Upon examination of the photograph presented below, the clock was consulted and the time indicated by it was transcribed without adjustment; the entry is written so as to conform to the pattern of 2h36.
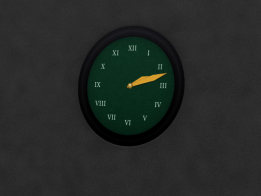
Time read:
2h12
